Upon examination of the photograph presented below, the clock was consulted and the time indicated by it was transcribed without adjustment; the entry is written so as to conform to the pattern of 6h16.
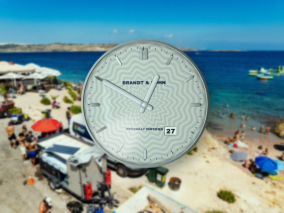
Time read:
12h50
